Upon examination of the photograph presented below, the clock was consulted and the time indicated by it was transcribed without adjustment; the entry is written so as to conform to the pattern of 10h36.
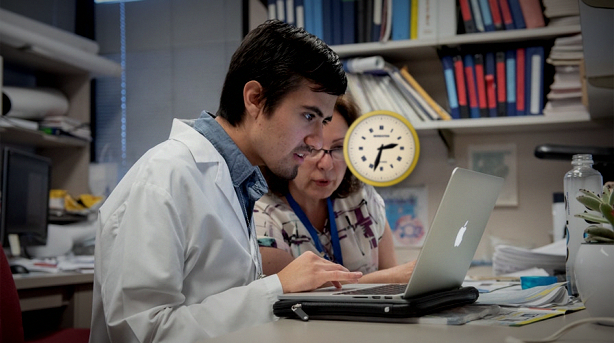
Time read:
2h33
